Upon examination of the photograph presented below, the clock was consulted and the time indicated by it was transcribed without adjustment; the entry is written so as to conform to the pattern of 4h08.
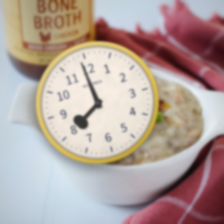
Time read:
7h59
